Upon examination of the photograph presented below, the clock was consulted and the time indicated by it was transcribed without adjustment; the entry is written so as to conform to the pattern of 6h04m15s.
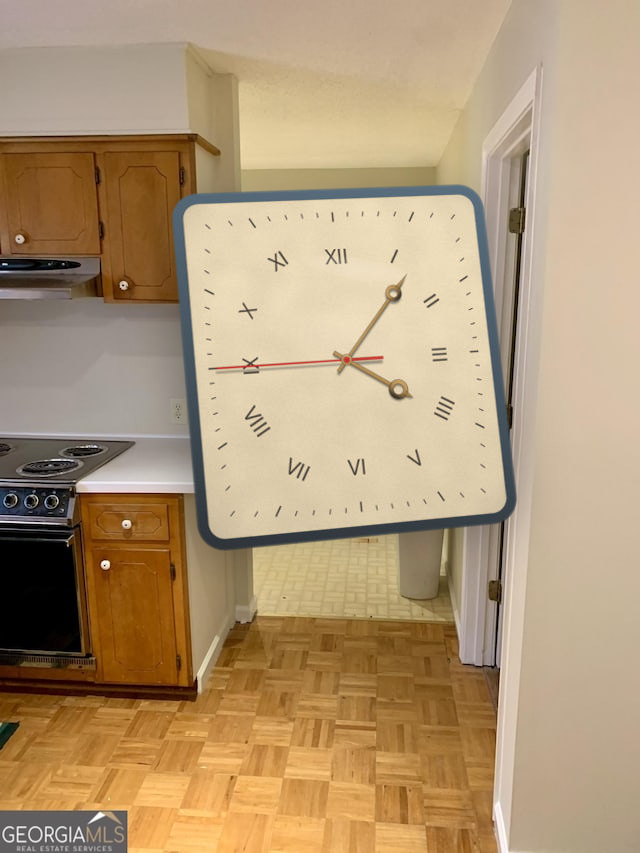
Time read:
4h06m45s
